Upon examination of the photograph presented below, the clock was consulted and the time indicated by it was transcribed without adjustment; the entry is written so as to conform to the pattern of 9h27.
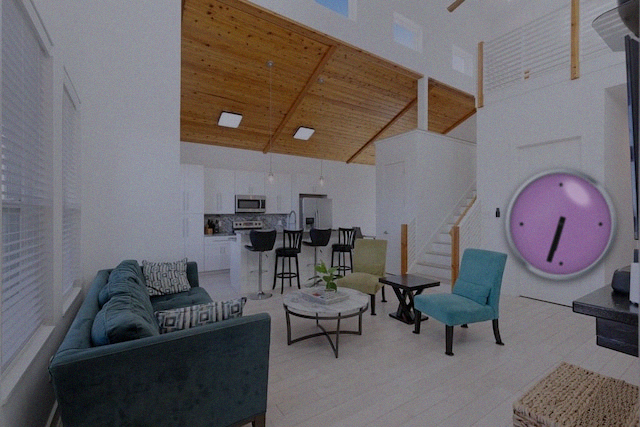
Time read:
6h33
